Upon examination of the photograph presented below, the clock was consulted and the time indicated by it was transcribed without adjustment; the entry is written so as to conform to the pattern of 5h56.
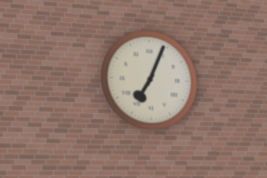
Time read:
7h04
